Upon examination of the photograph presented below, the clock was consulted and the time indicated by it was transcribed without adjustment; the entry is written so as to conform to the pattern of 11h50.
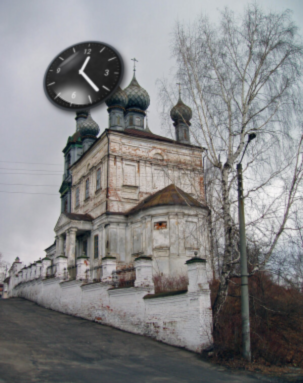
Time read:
12h22
